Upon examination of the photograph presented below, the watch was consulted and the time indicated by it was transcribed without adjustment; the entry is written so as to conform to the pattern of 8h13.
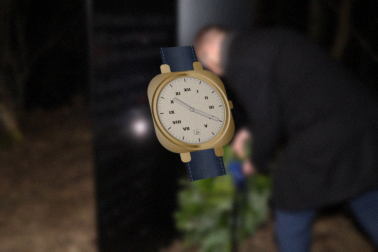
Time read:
10h20
